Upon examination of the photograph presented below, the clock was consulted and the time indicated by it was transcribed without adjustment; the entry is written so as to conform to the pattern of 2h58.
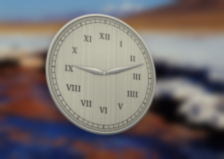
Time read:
9h12
